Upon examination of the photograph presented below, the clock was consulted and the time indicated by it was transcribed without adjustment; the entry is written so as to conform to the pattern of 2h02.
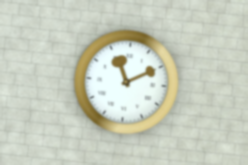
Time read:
11h10
